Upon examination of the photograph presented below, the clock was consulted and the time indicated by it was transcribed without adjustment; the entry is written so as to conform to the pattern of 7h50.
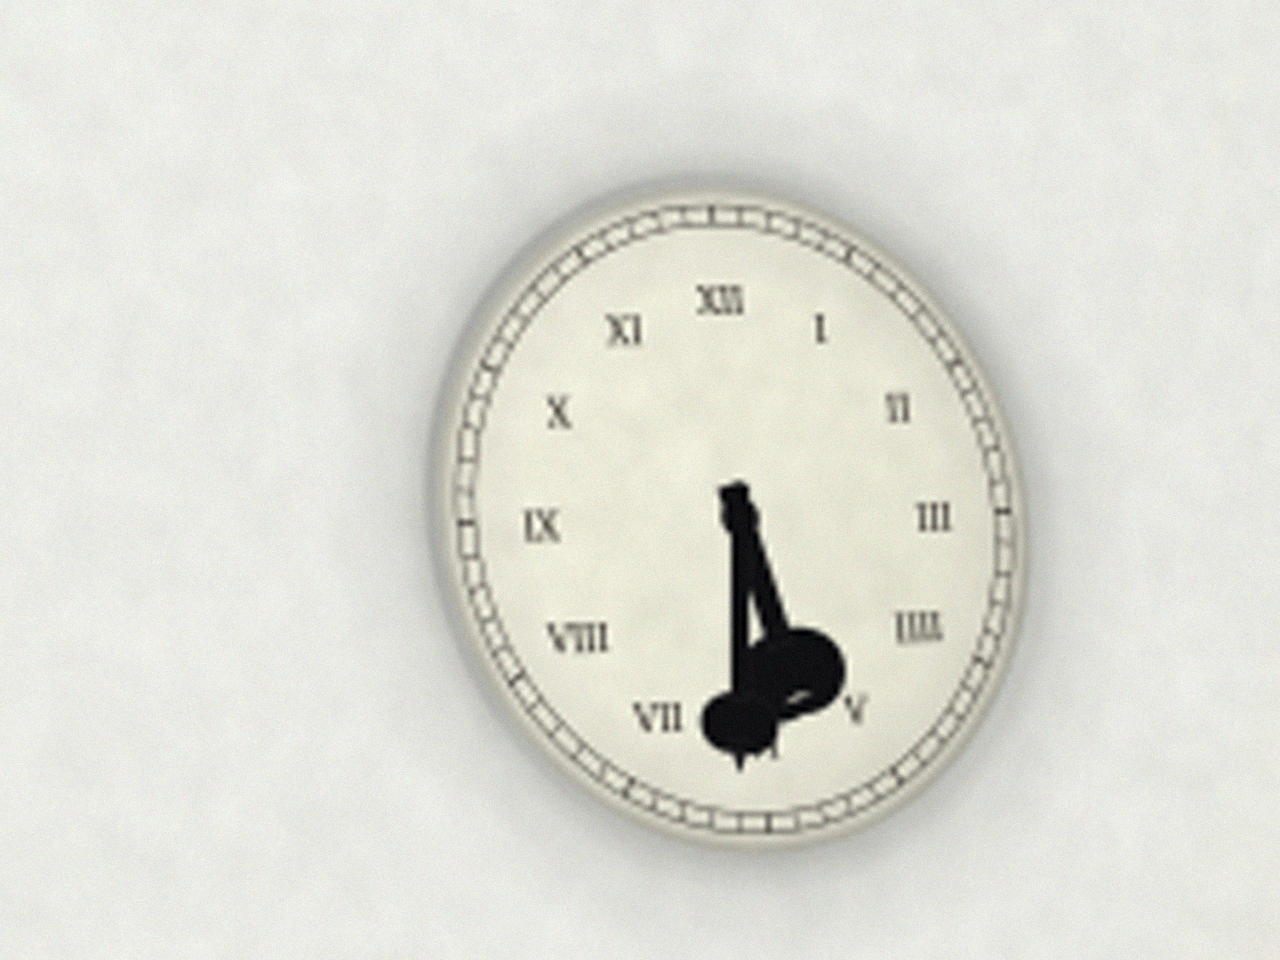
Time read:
5h31
